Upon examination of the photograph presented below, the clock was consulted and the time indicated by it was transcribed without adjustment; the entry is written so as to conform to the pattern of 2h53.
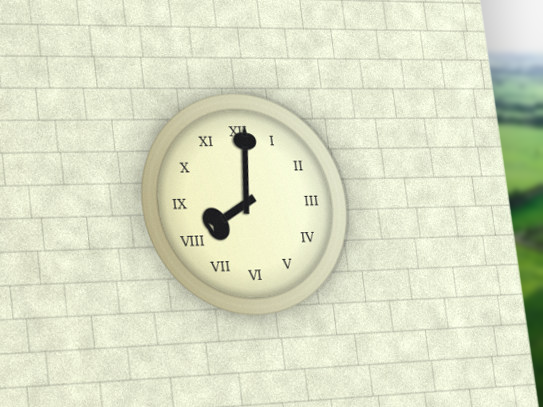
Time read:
8h01
